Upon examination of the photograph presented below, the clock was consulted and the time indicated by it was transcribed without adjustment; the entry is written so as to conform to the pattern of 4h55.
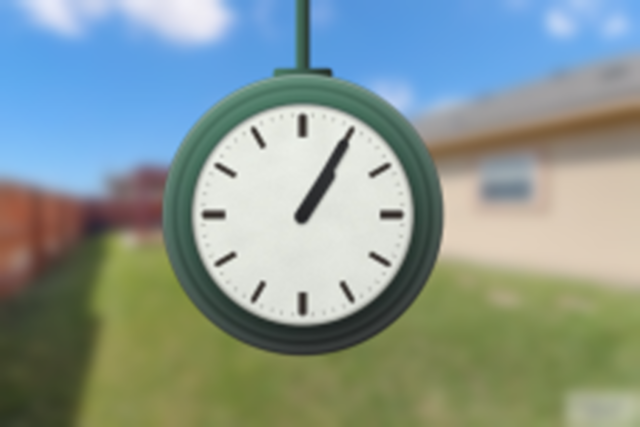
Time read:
1h05
